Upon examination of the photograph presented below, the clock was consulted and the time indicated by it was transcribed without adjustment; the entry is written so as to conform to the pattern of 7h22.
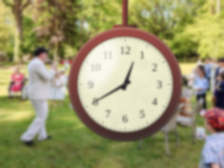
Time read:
12h40
